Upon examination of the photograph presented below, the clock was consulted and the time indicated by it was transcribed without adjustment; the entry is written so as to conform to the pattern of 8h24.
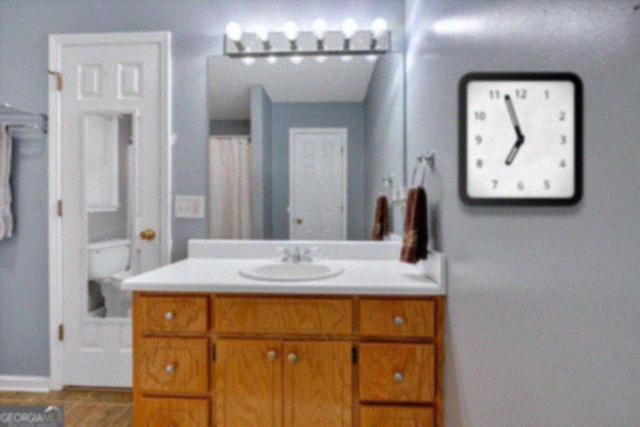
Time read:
6h57
